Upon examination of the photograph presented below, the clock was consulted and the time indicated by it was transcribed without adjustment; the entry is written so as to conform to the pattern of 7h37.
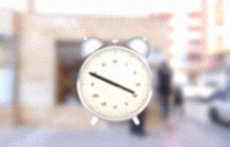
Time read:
3h49
